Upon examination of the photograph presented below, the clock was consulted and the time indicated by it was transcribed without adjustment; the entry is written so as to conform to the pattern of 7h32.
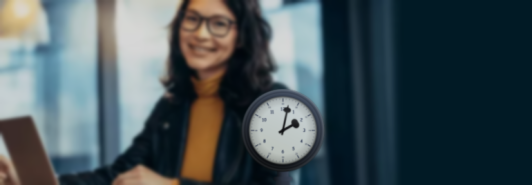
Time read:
2h02
